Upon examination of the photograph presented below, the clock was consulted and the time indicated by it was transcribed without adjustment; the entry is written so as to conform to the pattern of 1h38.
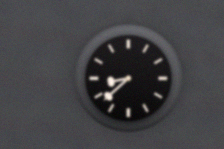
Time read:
8h38
